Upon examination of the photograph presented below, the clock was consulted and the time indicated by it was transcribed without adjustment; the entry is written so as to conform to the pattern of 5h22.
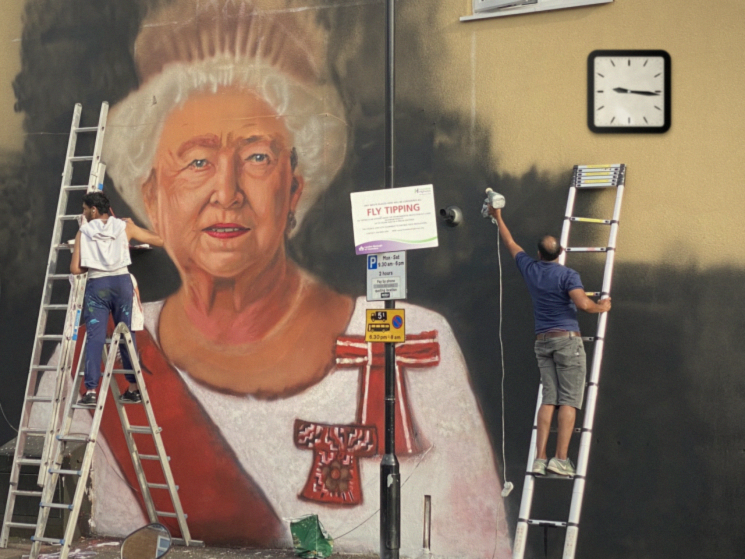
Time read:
9h16
